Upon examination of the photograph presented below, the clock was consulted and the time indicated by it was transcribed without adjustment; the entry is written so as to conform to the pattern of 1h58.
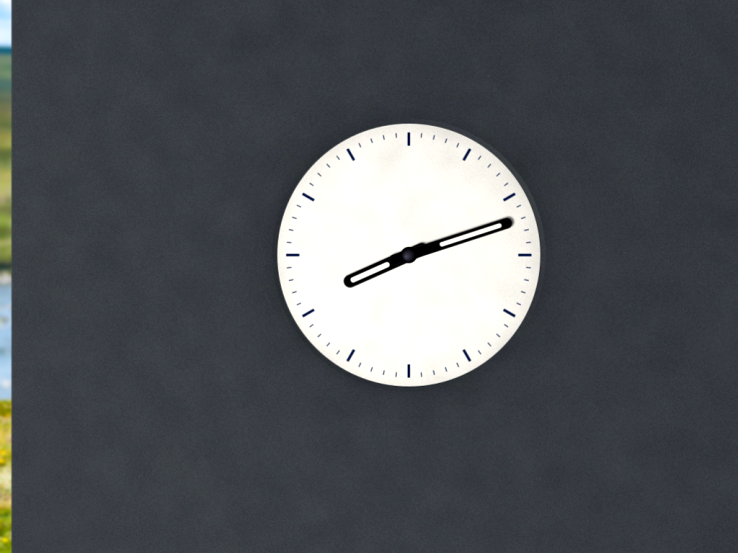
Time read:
8h12
